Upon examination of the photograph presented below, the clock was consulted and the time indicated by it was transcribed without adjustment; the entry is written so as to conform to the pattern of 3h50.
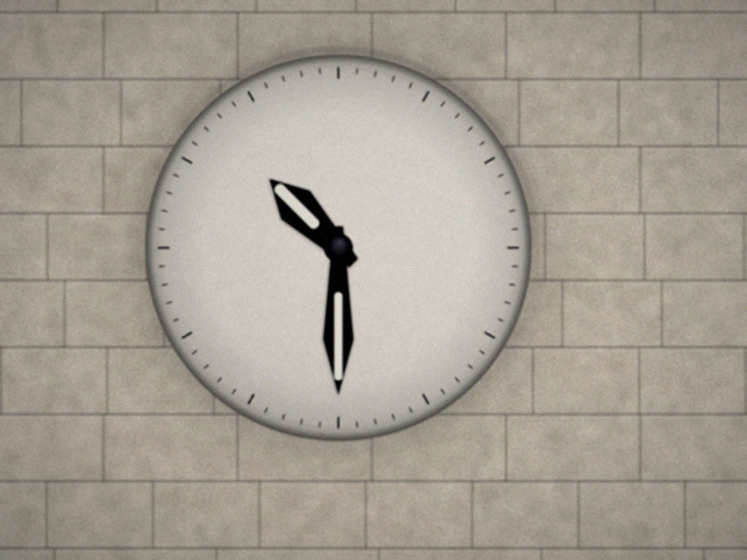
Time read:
10h30
